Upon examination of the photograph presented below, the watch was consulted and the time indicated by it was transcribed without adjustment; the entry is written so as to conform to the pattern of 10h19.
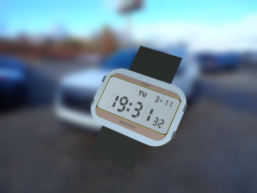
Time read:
19h31
